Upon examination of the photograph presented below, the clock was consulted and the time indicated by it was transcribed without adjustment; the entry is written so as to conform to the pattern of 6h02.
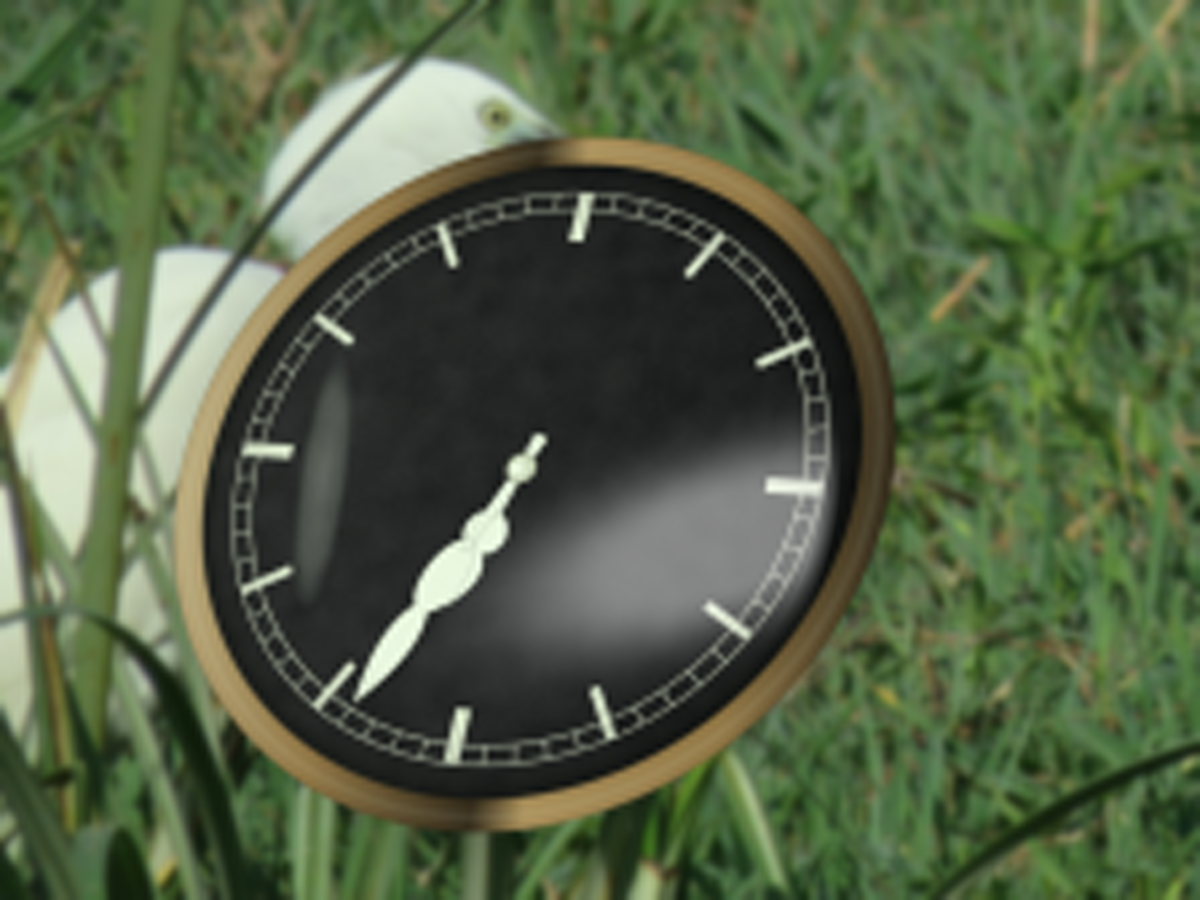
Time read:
6h34
